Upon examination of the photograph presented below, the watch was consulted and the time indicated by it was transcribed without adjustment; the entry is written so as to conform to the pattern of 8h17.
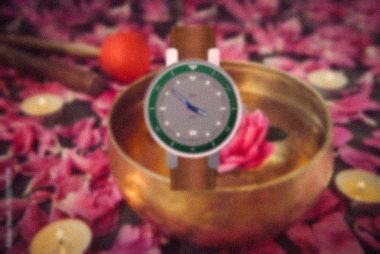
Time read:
3h52
